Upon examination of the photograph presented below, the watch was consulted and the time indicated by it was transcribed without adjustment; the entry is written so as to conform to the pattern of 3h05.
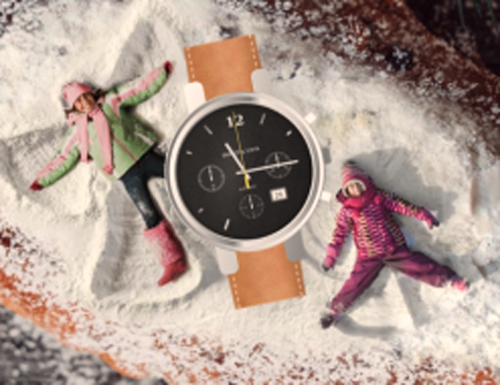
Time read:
11h15
